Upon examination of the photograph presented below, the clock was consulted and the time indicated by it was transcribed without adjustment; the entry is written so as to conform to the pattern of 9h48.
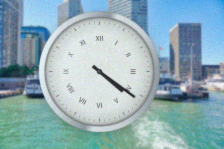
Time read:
4h21
